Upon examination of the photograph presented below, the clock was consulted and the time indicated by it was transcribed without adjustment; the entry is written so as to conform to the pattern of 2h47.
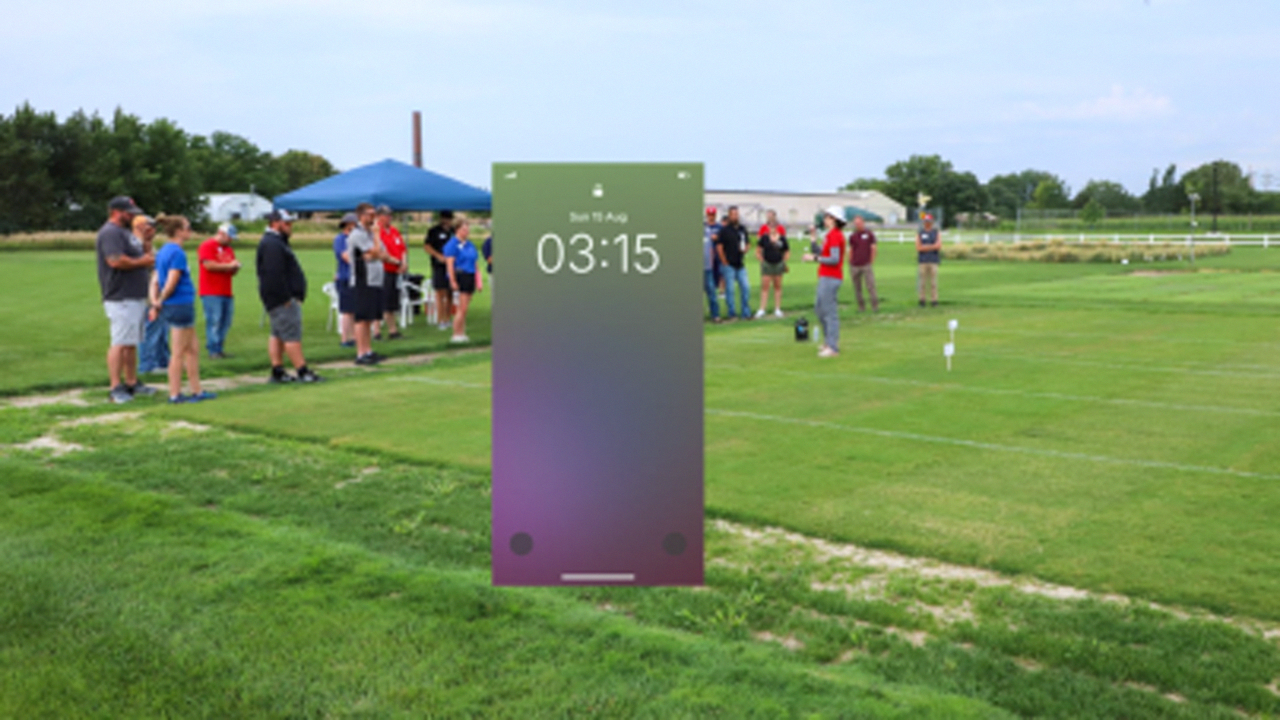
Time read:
3h15
